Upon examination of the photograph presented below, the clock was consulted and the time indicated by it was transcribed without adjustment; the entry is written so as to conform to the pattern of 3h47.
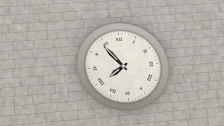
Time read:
7h54
